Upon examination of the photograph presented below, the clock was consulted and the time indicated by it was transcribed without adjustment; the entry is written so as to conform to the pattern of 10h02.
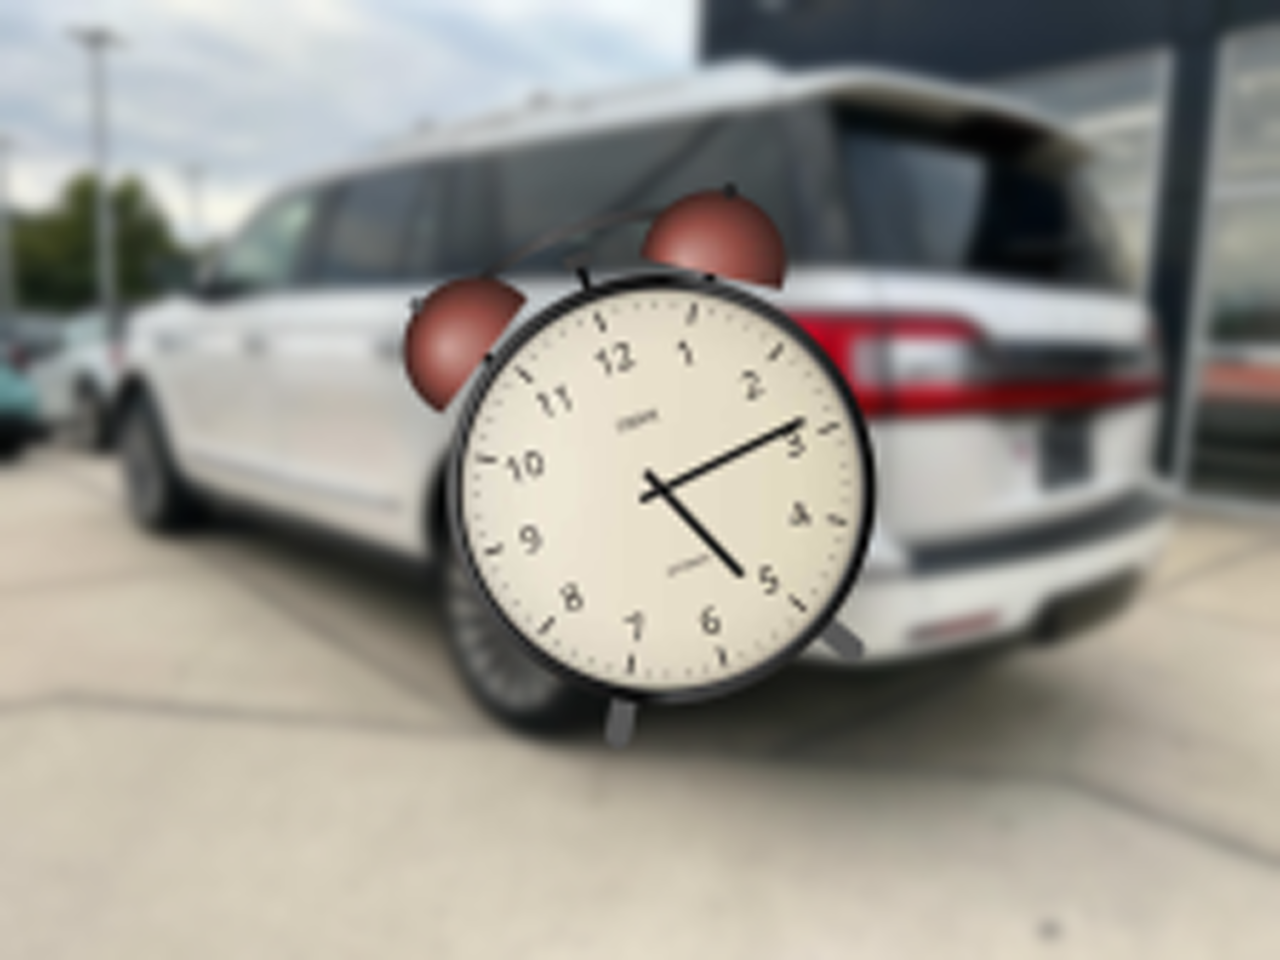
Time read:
5h14
